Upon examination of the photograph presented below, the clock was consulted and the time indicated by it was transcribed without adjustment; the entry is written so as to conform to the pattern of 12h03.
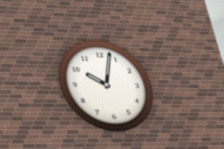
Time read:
10h03
